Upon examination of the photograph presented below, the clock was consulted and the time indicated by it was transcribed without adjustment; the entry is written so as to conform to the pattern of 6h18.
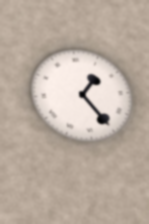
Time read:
1h25
